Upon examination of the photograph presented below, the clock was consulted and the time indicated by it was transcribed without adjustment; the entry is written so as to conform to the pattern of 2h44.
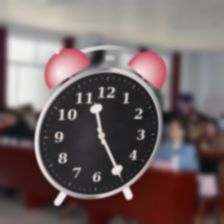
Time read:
11h25
